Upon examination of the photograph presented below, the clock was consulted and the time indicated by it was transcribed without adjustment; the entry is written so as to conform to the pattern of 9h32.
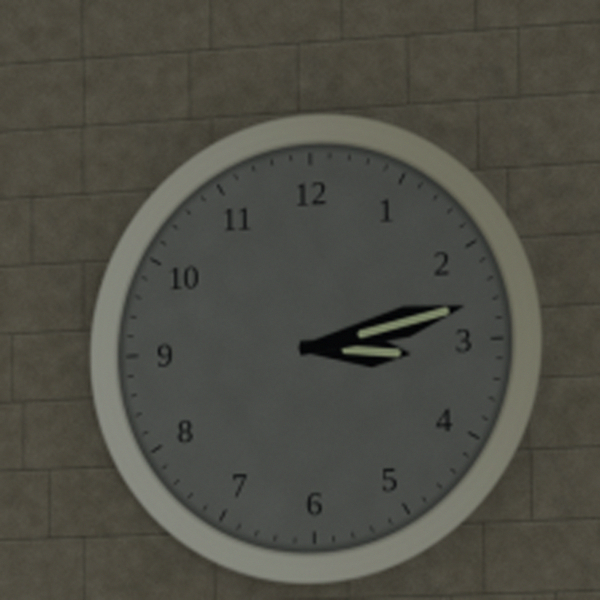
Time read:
3h13
